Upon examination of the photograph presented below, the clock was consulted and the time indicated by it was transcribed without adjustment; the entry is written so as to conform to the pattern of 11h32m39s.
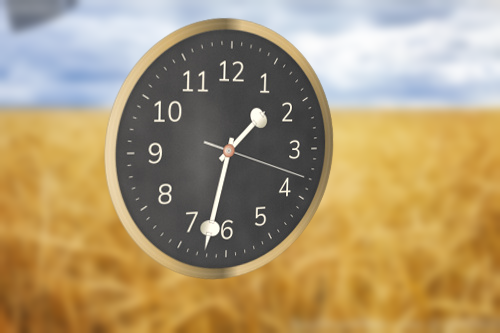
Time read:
1h32m18s
